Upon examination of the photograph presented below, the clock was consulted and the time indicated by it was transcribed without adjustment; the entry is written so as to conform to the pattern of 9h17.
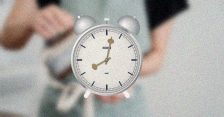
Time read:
8h02
